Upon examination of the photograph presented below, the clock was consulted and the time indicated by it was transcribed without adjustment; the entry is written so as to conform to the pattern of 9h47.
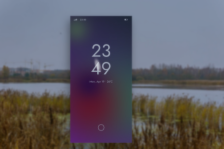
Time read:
23h49
